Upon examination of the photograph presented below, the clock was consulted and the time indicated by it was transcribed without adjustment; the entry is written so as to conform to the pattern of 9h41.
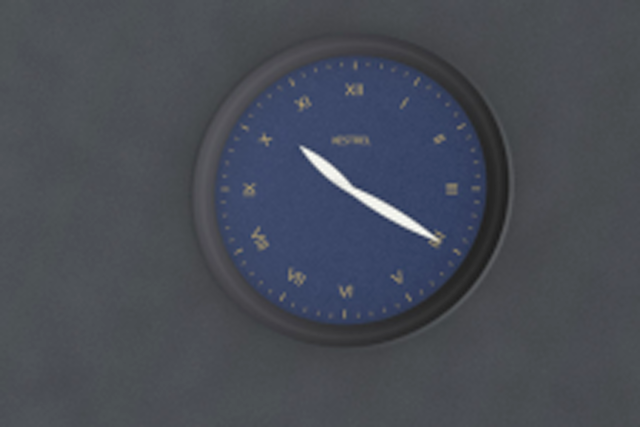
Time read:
10h20
